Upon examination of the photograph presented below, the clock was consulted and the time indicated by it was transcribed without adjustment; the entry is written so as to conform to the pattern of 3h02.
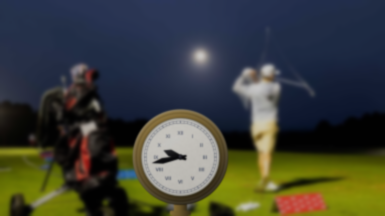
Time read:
9h43
